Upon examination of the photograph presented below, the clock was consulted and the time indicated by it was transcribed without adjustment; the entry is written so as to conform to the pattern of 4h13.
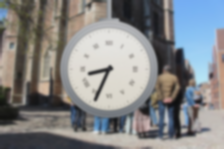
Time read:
8h34
